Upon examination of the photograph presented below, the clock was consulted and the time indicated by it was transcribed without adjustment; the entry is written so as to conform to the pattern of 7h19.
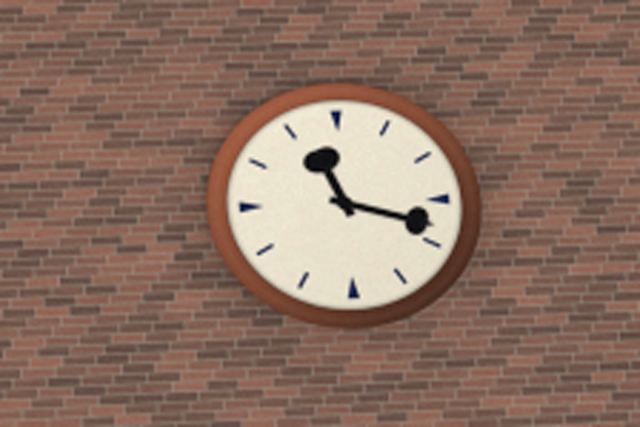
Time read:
11h18
